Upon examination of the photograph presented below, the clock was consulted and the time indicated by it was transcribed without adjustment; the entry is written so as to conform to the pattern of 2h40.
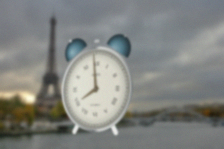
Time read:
7h59
